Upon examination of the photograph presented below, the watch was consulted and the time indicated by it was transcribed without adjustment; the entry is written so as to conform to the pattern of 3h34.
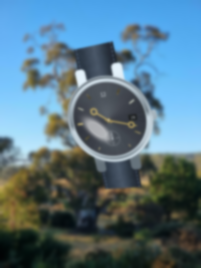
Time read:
10h18
